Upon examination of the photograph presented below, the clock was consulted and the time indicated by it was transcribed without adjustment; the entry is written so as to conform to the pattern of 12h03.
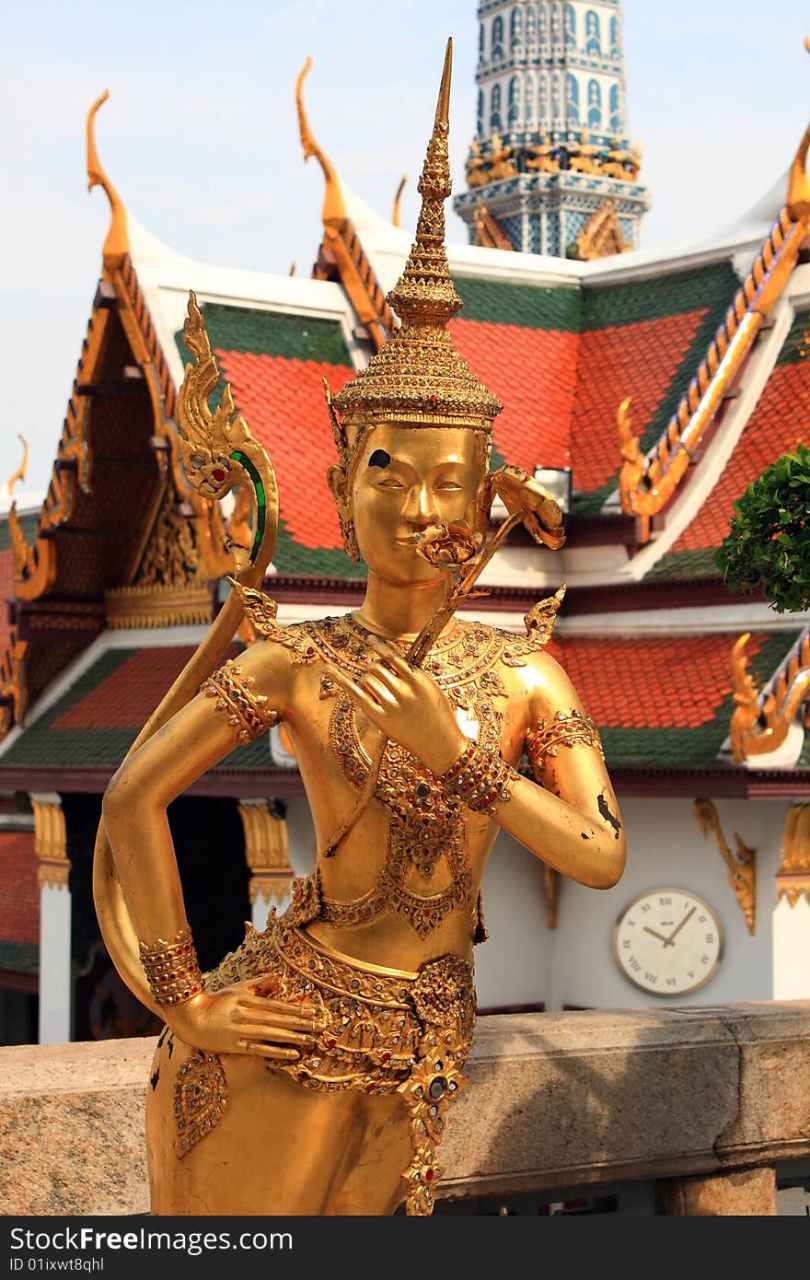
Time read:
10h07
